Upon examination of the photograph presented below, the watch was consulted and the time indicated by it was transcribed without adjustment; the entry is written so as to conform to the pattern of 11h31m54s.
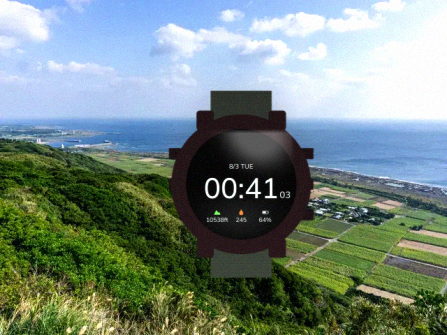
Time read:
0h41m03s
